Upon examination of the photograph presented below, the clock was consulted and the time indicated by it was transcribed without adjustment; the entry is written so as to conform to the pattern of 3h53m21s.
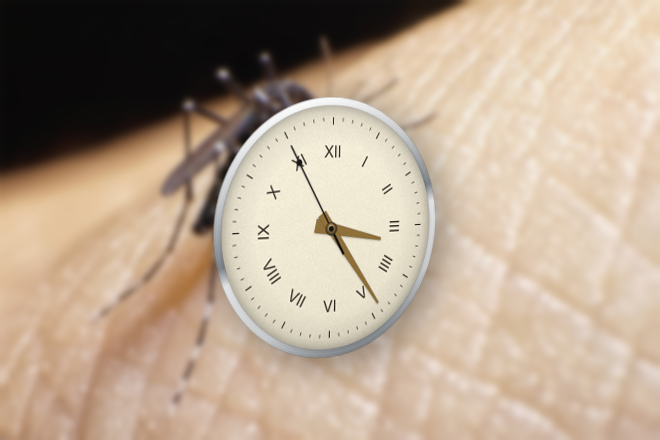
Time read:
3h23m55s
